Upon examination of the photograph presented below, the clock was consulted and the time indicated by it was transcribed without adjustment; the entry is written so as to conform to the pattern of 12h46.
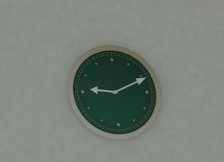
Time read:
9h11
